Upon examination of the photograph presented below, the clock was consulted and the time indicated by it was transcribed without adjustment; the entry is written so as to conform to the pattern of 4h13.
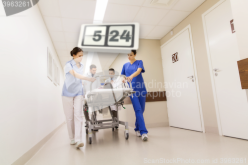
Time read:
5h24
